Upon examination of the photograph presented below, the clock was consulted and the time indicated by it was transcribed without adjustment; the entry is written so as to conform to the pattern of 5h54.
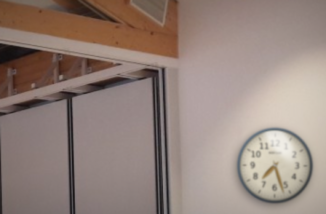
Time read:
7h27
